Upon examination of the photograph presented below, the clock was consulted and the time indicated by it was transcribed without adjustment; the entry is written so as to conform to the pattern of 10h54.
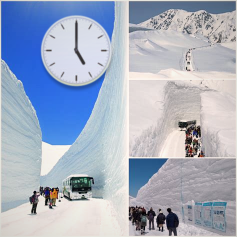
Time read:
5h00
